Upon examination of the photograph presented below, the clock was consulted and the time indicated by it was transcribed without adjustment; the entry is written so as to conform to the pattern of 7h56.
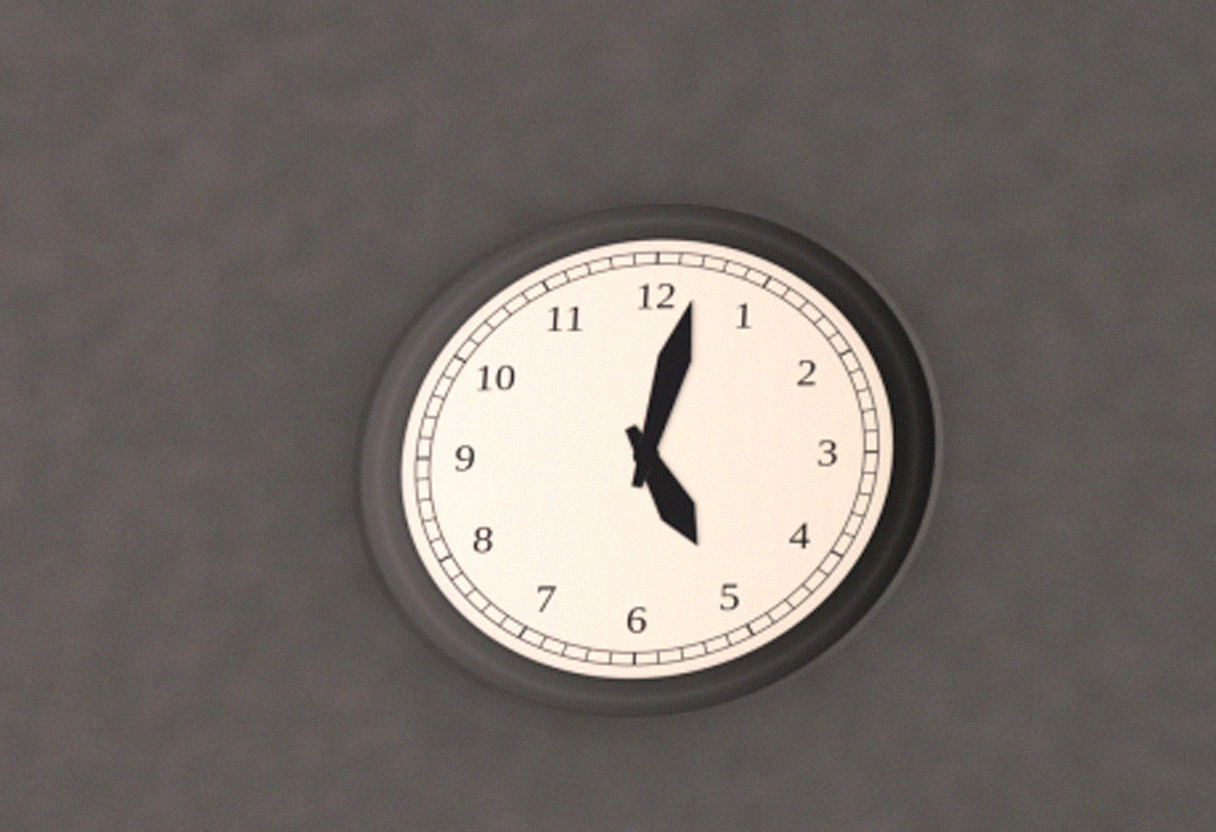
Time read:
5h02
